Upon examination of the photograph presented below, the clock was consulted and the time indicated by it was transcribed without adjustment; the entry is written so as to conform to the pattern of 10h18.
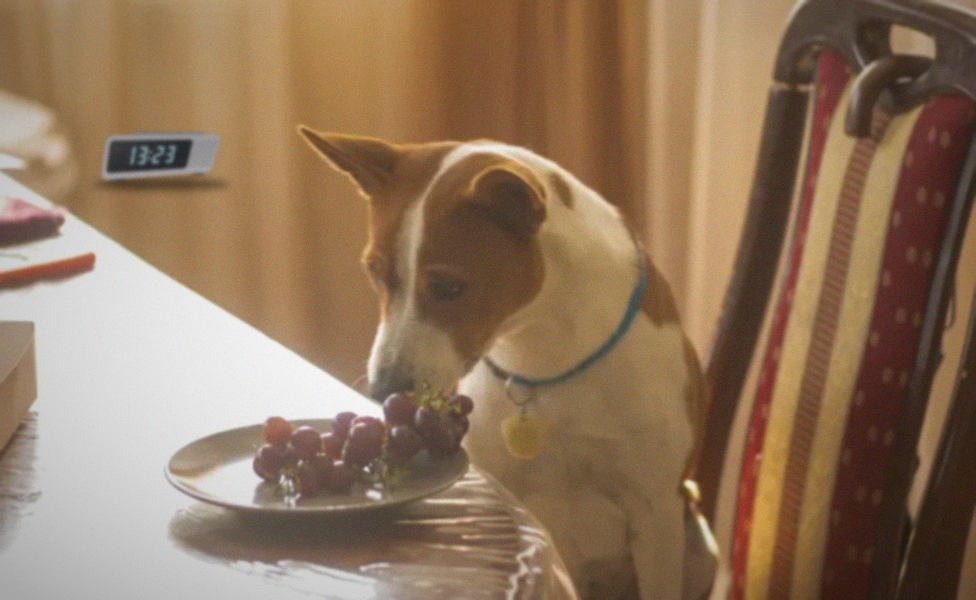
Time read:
13h23
